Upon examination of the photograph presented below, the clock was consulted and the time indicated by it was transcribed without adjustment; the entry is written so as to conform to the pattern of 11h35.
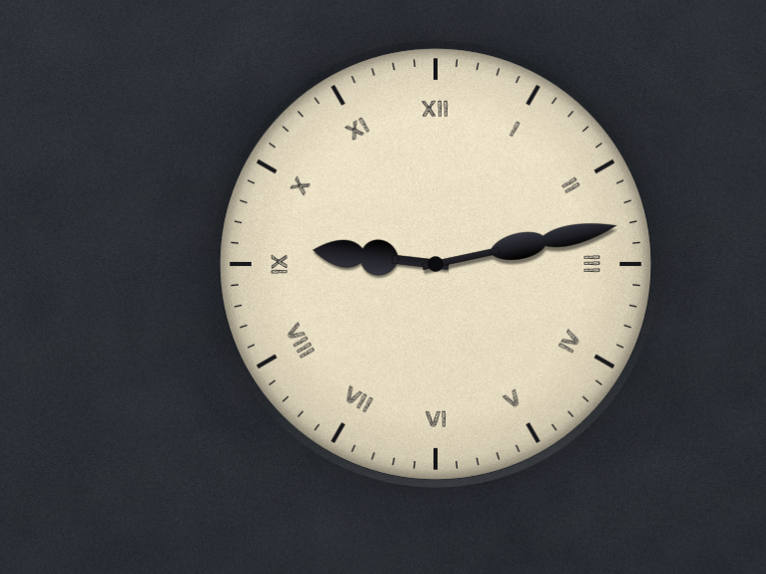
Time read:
9h13
